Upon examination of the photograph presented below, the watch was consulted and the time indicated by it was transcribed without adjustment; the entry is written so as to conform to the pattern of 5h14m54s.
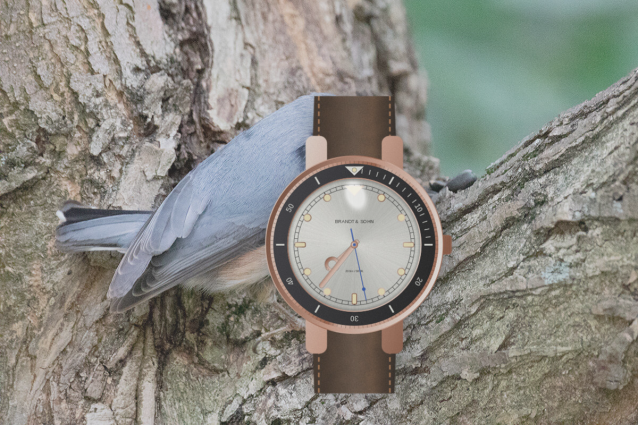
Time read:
7h36m28s
